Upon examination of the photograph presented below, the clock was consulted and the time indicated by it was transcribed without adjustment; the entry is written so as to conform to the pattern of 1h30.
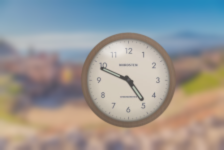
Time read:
4h49
